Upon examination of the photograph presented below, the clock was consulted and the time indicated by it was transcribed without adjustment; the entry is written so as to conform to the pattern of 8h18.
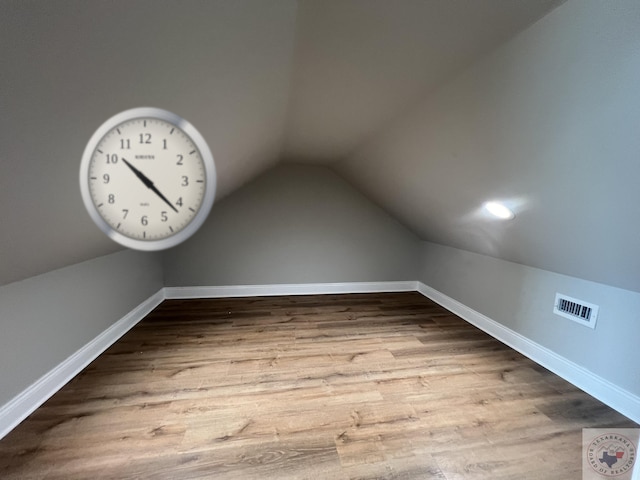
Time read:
10h22
